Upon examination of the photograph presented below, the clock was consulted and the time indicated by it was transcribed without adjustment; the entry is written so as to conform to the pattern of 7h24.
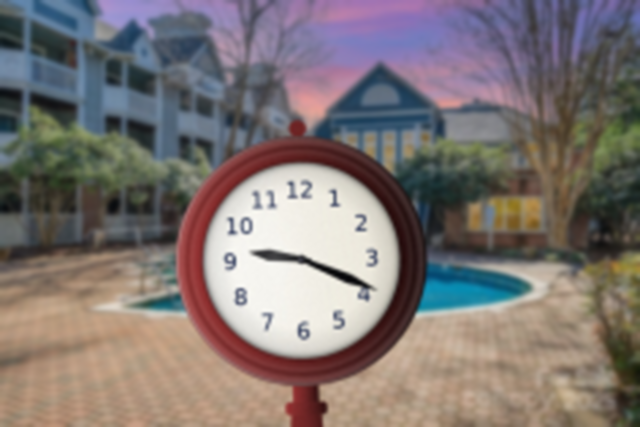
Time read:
9h19
